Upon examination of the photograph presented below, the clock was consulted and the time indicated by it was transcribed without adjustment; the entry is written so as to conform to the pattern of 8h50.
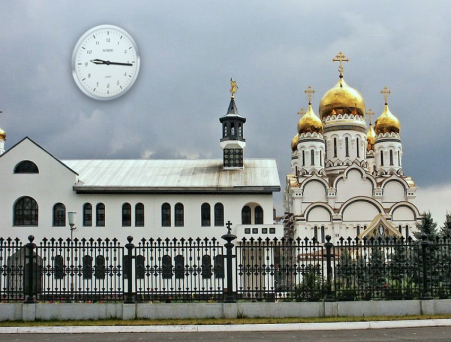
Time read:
9h16
